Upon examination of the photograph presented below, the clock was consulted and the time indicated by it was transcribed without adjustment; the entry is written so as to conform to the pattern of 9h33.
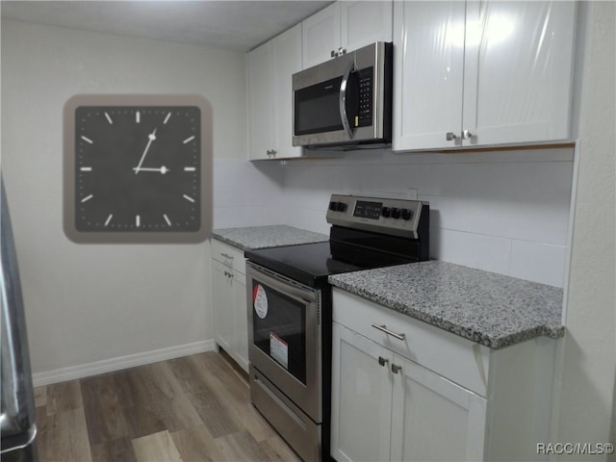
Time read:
3h04
